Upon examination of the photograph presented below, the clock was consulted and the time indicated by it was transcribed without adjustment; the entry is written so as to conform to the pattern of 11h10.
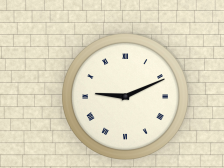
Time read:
9h11
